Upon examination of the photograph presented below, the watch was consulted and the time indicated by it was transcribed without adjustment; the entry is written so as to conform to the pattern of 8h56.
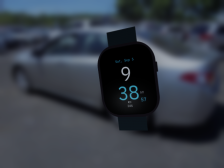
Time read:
9h38
